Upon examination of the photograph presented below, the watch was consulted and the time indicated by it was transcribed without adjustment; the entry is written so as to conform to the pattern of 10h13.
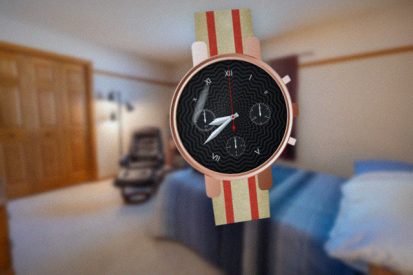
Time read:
8h39
